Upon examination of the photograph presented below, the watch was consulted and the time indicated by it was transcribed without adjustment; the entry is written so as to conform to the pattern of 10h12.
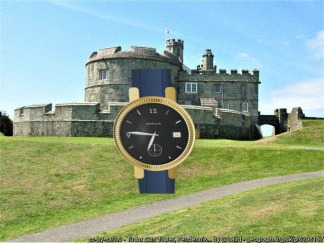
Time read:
6h46
